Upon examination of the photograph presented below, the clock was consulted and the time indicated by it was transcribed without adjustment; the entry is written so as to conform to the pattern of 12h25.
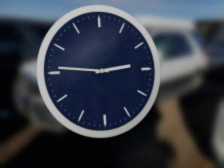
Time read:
2h46
